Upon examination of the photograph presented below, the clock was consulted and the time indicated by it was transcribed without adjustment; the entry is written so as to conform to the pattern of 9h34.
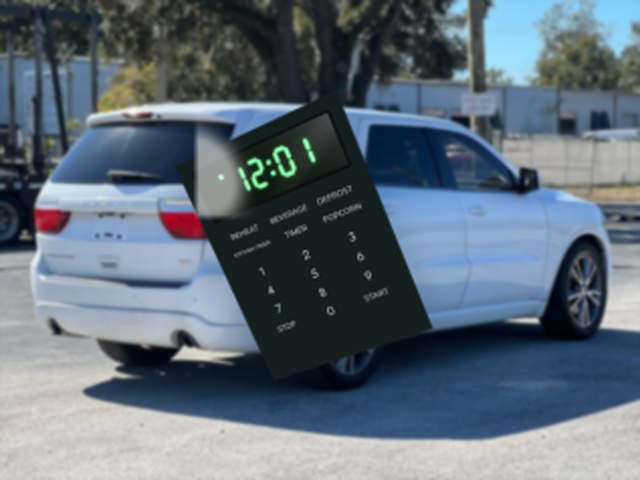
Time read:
12h01
